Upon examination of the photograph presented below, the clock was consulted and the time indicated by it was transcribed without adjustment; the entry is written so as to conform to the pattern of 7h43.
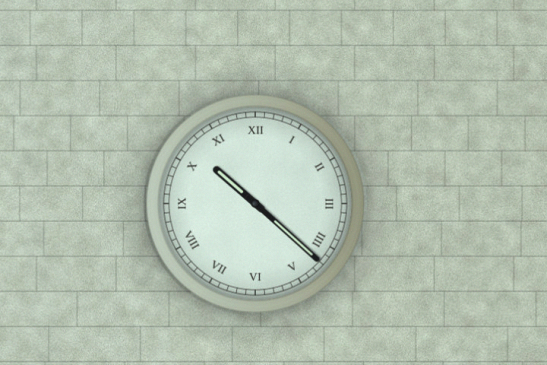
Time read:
10h22
